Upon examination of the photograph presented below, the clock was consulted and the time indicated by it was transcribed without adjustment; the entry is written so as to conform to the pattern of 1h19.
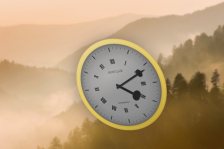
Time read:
4h11
